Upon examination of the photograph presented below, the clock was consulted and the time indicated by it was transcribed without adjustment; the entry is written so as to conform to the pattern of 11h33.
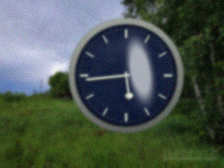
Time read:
5h44
